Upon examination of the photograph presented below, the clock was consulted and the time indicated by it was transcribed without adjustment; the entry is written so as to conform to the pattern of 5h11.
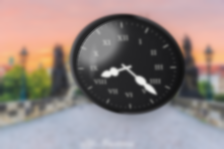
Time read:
8h23
